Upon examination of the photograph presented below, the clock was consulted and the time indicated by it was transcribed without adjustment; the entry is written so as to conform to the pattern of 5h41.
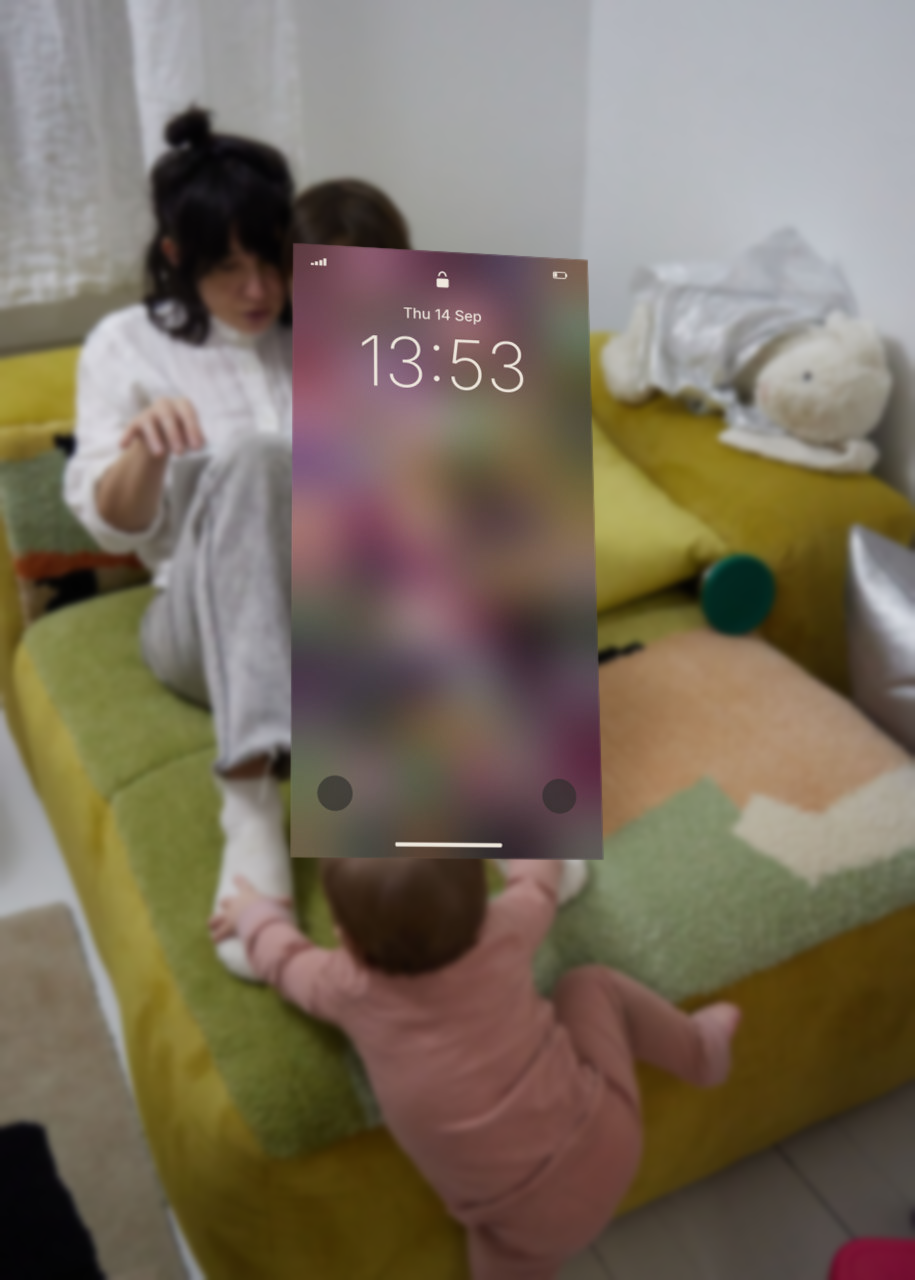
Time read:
13h53
